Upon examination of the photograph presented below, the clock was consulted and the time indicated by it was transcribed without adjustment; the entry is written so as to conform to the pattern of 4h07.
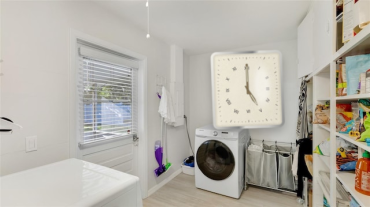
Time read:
5h00
